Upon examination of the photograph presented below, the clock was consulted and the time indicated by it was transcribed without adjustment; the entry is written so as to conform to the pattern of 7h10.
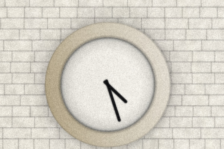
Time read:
4h27
